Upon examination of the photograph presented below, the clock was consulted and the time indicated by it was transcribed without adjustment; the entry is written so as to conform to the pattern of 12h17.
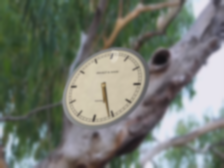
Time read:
5h26
